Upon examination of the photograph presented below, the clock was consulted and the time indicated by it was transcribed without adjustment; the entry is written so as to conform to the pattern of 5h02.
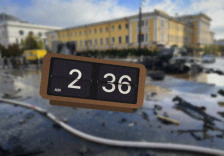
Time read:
2h36
